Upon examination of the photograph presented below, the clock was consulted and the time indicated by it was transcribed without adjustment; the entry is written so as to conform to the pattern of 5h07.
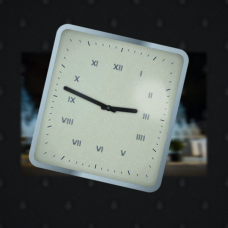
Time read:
2h47
